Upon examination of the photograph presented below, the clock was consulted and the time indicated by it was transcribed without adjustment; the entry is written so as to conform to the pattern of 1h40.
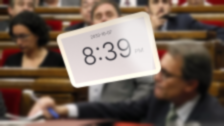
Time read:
8h39
